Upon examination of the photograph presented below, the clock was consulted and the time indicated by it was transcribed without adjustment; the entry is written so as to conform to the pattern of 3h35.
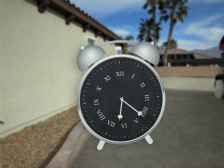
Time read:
6h22
